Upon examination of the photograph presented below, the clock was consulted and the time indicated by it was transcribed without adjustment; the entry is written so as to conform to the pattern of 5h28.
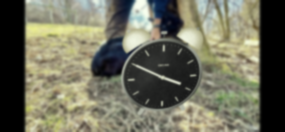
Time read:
3h50
